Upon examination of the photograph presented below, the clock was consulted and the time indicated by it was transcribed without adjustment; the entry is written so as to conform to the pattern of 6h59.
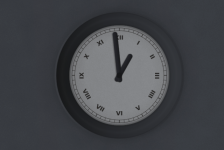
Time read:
12h59
